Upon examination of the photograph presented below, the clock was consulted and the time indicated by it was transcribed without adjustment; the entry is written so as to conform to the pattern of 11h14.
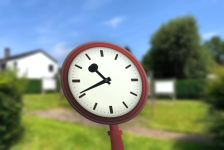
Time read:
10h41
